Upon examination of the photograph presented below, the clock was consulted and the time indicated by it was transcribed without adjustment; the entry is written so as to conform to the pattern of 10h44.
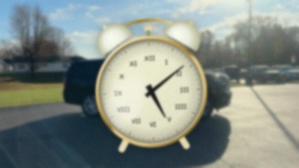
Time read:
5h09
